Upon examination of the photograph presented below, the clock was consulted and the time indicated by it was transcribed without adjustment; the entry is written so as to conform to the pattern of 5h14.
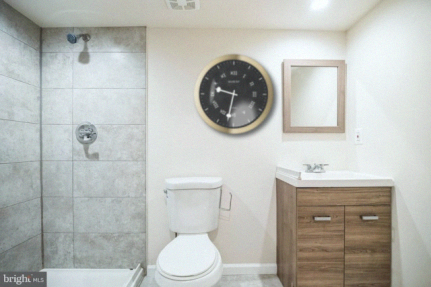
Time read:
9h32
